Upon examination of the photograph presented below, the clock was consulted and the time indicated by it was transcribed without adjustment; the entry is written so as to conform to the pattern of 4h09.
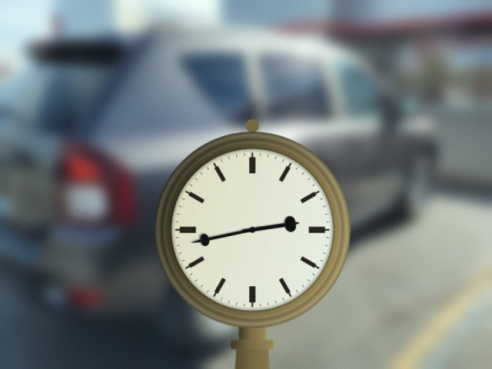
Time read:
2h43
